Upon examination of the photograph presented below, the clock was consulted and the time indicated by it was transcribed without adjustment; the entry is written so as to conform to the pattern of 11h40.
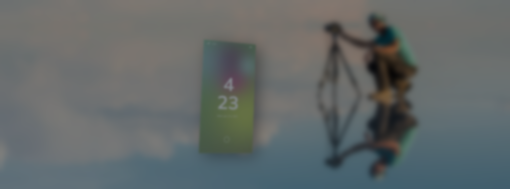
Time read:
4h23
